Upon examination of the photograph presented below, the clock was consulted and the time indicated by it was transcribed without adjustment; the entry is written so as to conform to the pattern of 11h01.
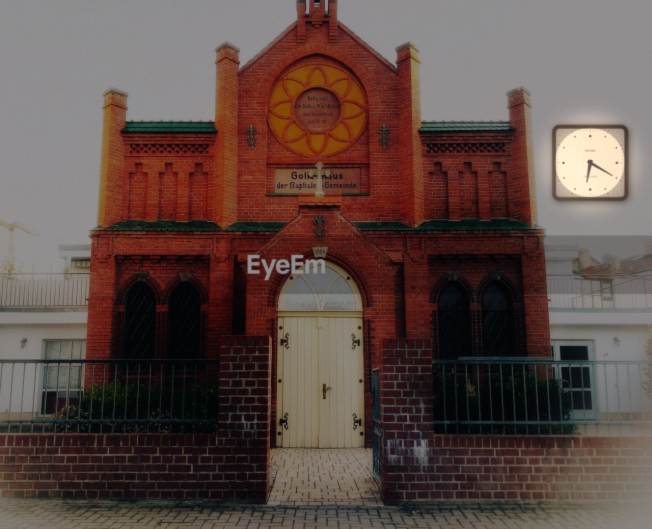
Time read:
6h20
